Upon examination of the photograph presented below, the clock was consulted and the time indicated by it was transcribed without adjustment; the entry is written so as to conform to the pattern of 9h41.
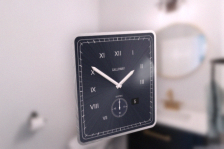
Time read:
1h51
